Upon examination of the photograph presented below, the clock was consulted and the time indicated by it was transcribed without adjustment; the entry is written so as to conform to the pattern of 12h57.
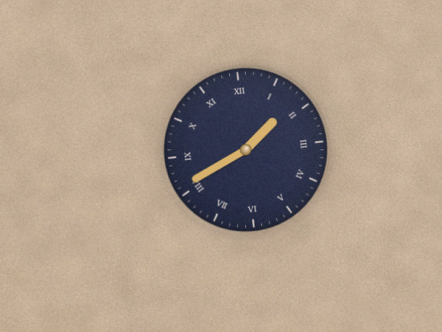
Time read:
1h41
